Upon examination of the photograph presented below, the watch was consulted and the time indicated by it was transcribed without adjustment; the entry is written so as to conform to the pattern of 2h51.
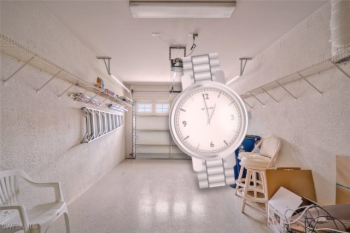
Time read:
12h59
